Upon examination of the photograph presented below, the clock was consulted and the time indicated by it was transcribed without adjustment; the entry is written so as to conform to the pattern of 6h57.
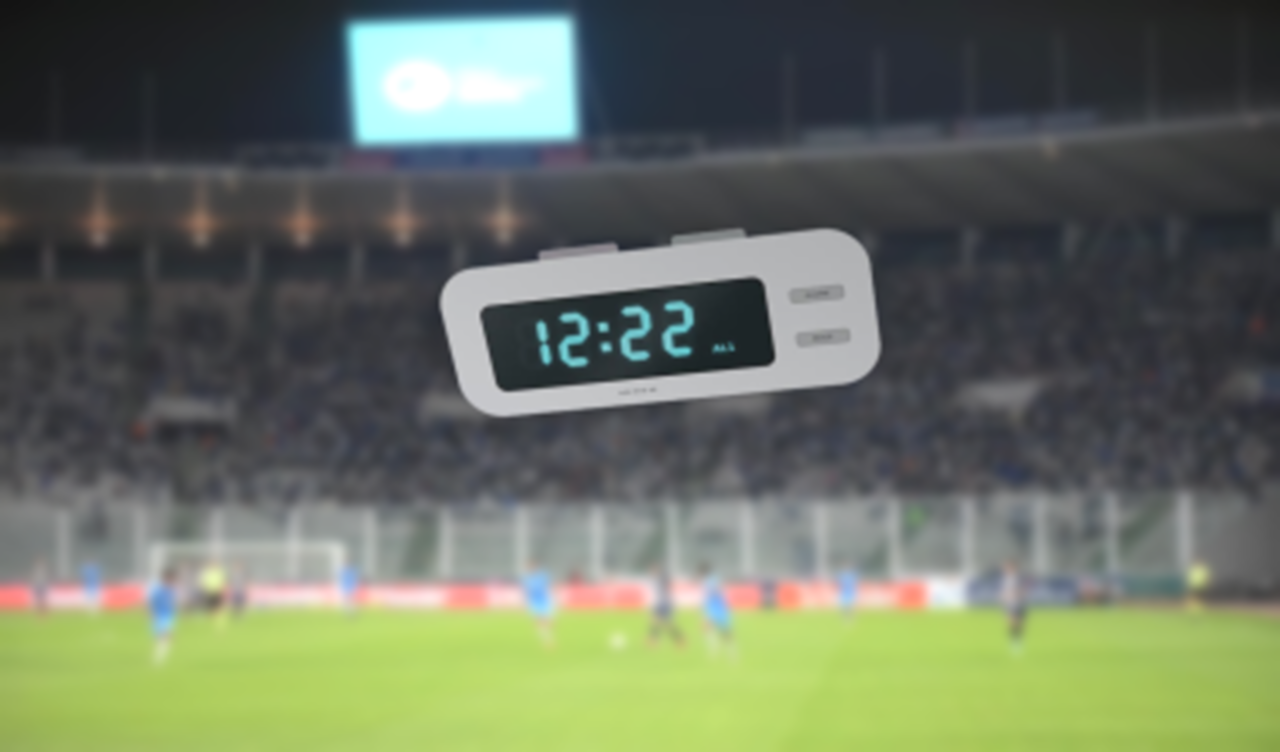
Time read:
12h22
